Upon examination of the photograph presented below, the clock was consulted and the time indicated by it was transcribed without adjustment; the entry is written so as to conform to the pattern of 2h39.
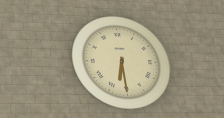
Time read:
6h30
